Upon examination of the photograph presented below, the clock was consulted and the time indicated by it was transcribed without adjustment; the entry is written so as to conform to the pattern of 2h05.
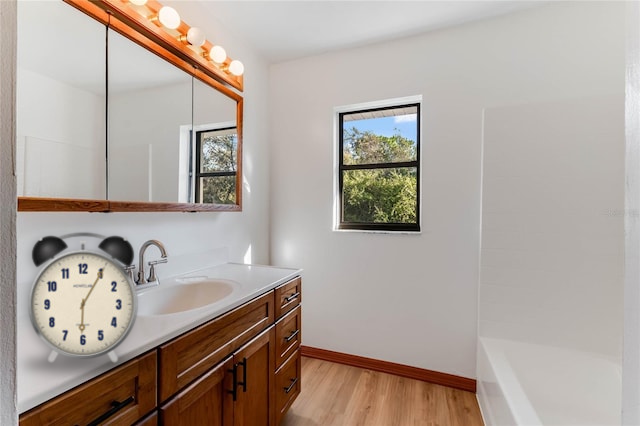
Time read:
6h05
